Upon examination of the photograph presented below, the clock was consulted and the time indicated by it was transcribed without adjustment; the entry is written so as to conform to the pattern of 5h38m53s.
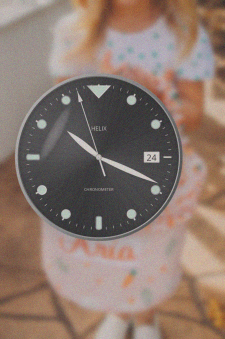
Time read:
10h18m57s
